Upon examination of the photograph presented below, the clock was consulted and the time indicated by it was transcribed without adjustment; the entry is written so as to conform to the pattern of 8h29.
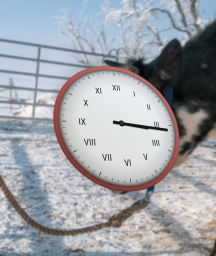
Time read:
3h16
